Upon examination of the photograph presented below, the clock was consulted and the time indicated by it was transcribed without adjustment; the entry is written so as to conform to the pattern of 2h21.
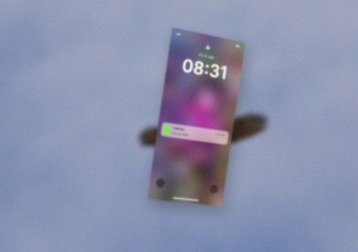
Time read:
8h31
